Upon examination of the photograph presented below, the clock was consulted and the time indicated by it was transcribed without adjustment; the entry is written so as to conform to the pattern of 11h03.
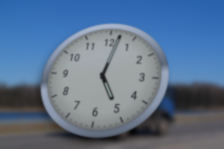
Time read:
5h02
